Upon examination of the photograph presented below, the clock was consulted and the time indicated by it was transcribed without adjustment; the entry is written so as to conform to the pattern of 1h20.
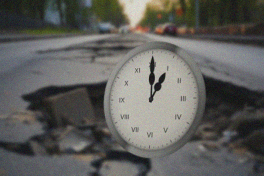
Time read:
1h00
